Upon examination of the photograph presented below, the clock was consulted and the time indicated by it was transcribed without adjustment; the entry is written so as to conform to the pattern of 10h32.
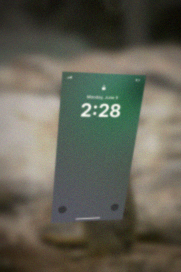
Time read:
2h28
